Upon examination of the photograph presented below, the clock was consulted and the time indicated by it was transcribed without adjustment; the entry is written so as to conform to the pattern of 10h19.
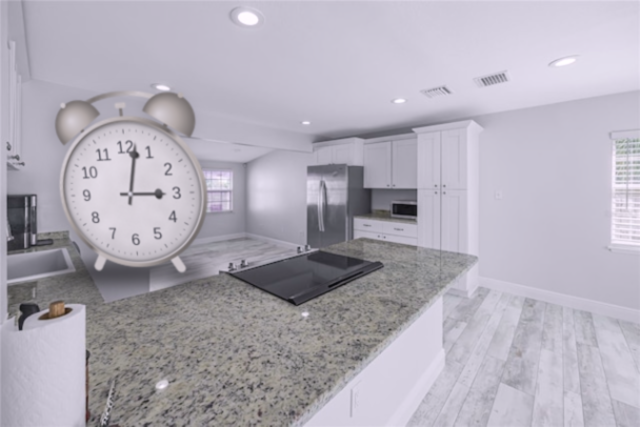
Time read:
3h02
